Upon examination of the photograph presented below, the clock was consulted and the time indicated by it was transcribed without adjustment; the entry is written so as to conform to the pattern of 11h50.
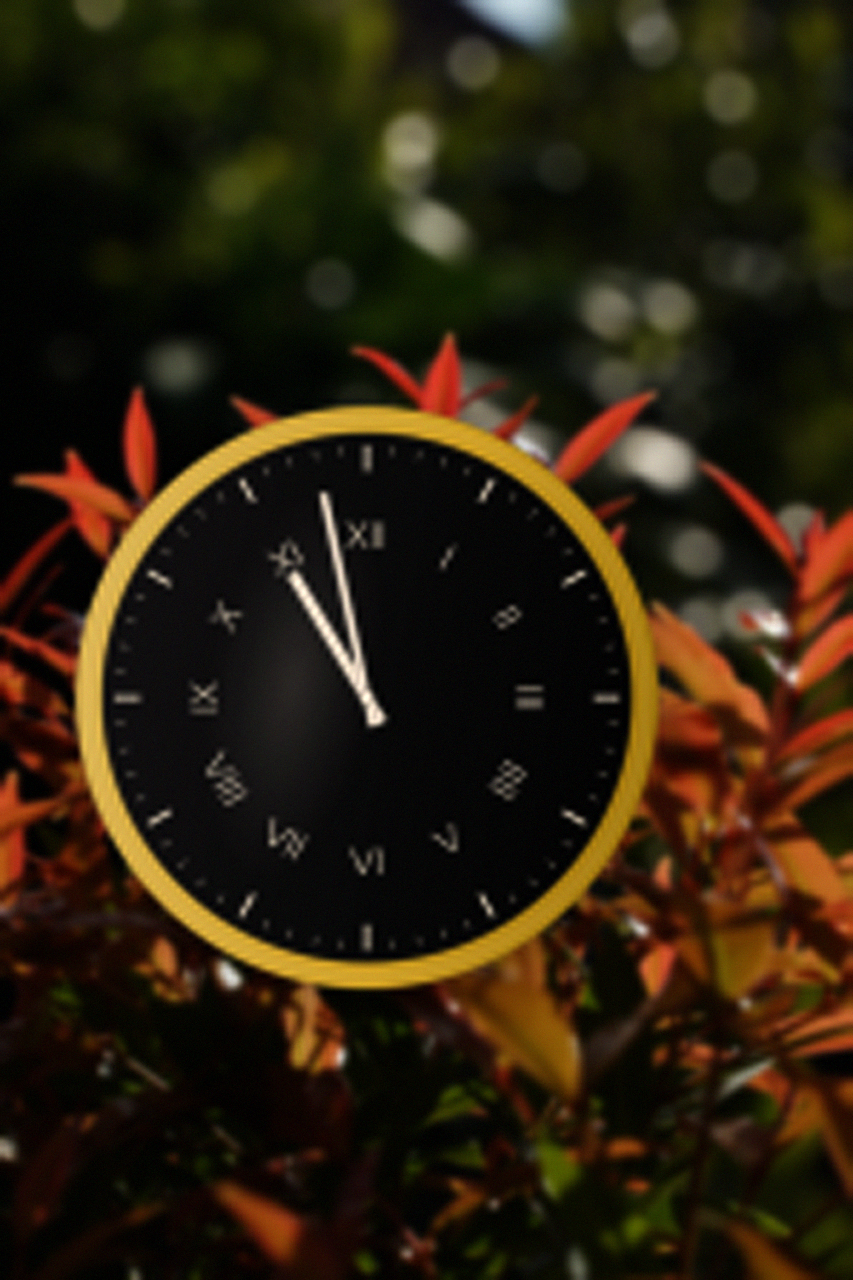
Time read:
10h58
